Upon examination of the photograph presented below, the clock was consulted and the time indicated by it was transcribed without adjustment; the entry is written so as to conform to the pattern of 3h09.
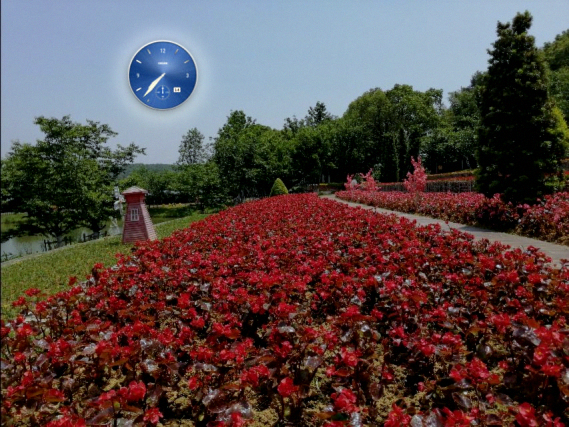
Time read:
7h37
